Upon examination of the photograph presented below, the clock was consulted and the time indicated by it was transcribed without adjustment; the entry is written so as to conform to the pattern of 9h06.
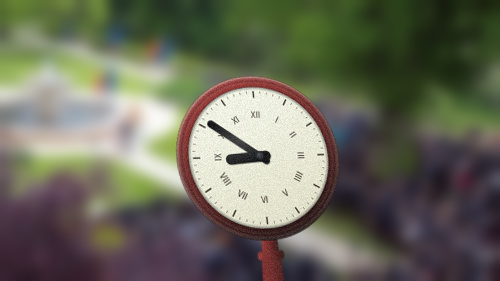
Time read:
8h51
